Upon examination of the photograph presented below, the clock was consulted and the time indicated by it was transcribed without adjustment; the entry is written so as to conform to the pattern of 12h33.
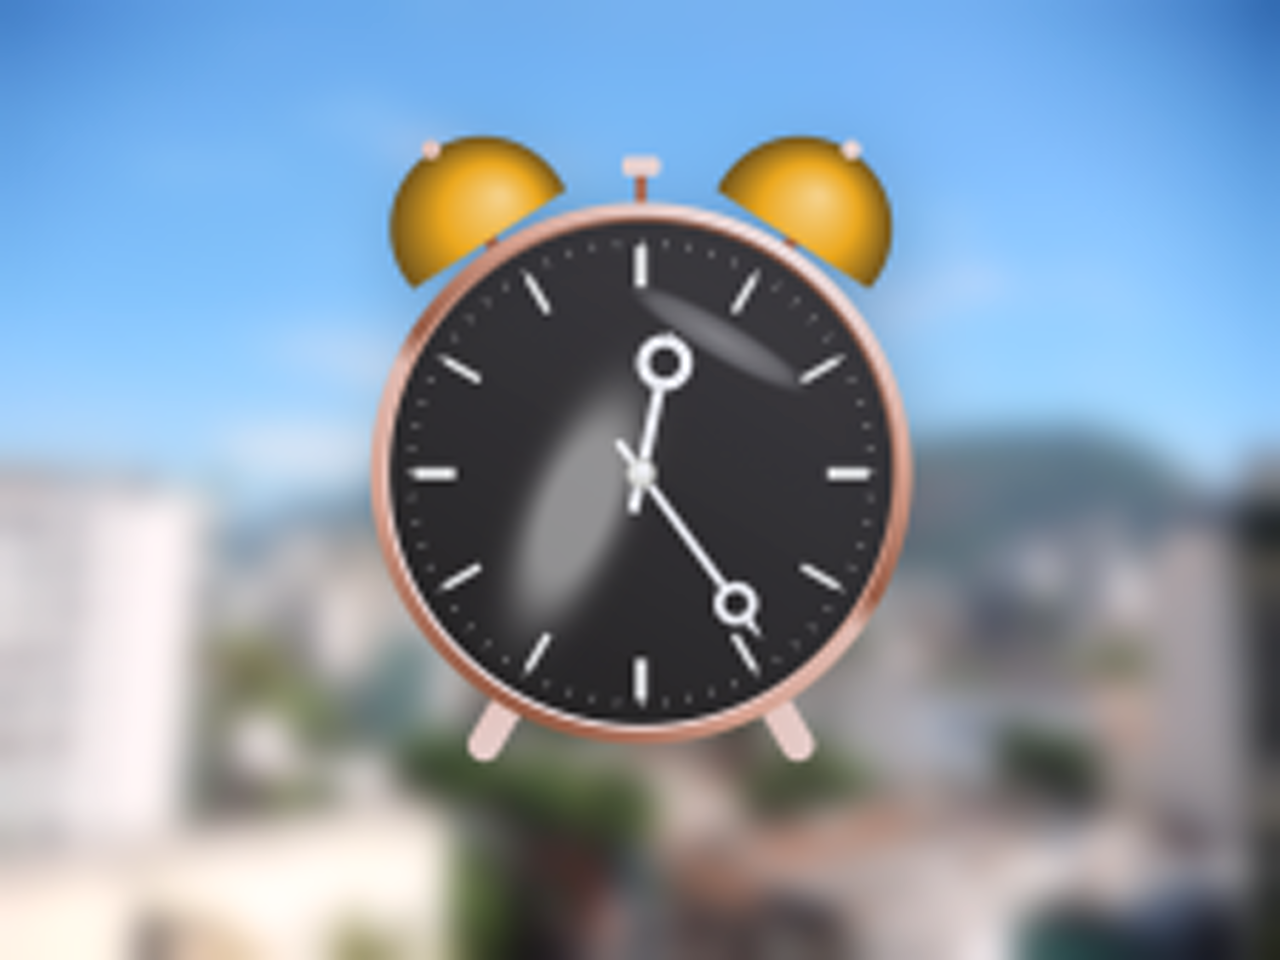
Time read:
12h24
